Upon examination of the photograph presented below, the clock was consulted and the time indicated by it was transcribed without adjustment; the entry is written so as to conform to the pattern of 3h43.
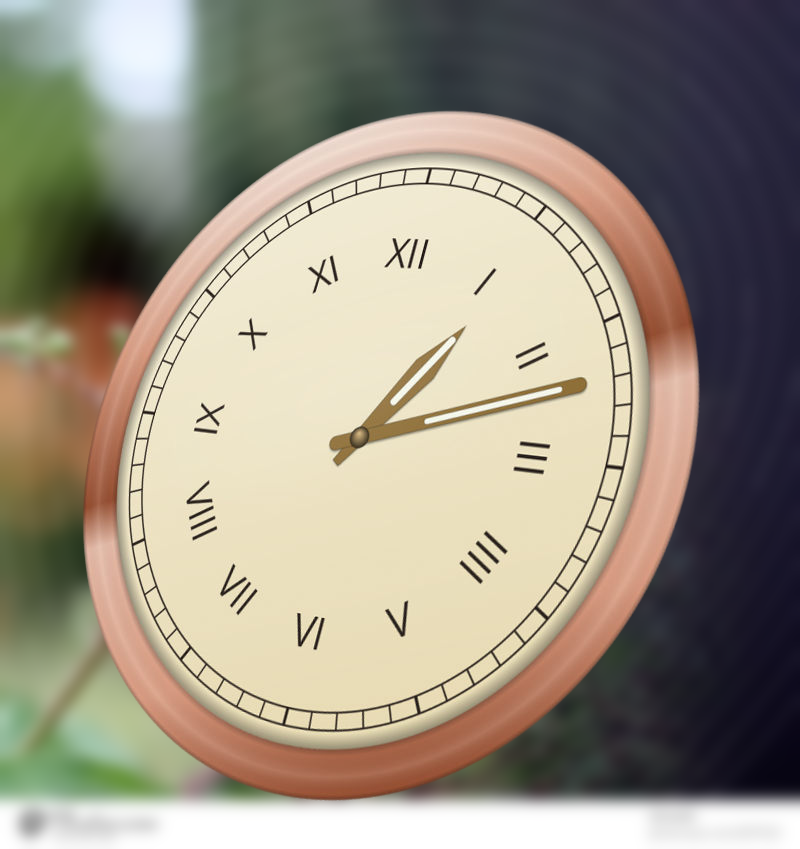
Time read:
1h12
